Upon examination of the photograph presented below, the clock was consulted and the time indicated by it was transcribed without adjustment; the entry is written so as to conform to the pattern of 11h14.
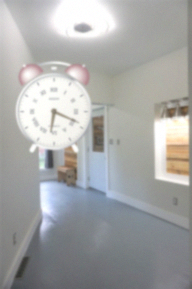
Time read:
6h19
